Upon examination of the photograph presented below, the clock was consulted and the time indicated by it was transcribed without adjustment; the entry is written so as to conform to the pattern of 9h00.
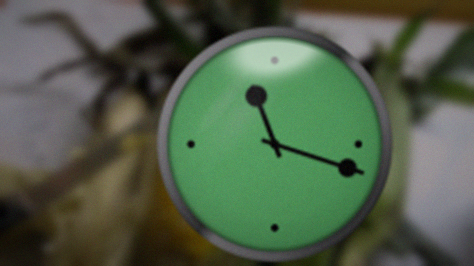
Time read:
11h18
